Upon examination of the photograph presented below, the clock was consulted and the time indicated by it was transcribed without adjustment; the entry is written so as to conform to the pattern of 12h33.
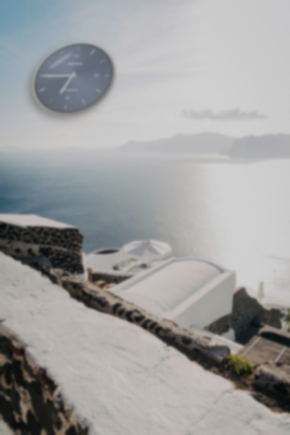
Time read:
6h45
